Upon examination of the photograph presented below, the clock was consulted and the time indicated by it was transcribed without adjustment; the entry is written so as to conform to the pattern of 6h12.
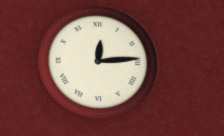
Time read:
12h14
